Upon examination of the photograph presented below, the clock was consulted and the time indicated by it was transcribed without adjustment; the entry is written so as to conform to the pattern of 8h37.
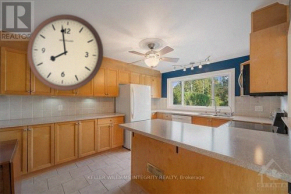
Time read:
7h58
